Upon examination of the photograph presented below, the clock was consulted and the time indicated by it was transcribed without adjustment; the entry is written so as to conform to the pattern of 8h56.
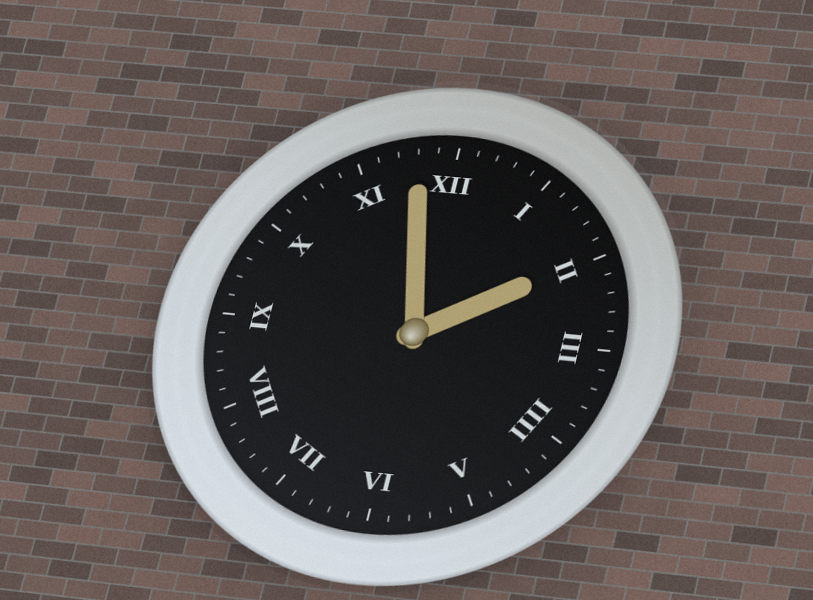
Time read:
1h58
